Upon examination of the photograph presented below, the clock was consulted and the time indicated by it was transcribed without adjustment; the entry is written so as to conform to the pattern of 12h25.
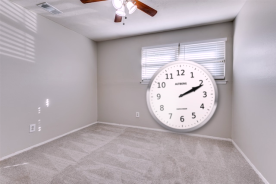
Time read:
2h11
